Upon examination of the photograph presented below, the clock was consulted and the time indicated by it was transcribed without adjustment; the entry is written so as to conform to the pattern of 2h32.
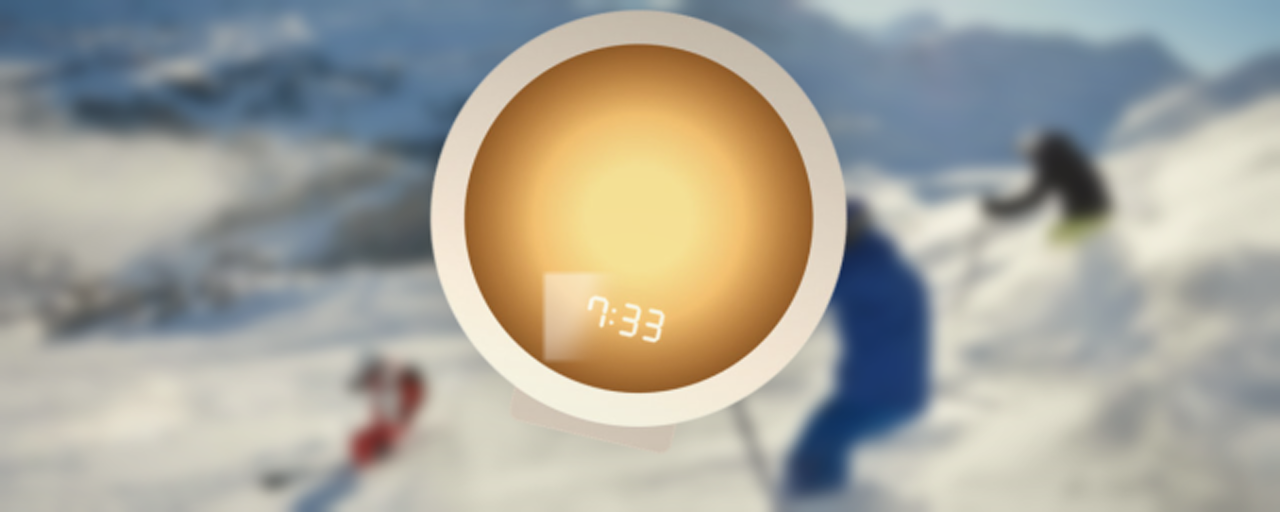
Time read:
7h33
